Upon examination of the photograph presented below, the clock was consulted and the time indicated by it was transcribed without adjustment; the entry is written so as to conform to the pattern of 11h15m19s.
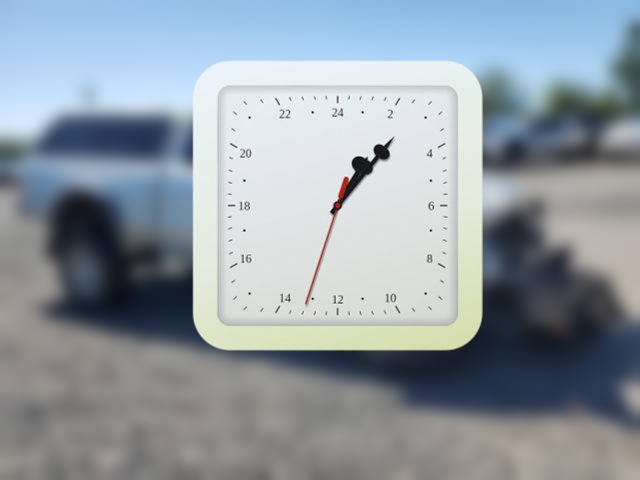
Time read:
2h06m33s
